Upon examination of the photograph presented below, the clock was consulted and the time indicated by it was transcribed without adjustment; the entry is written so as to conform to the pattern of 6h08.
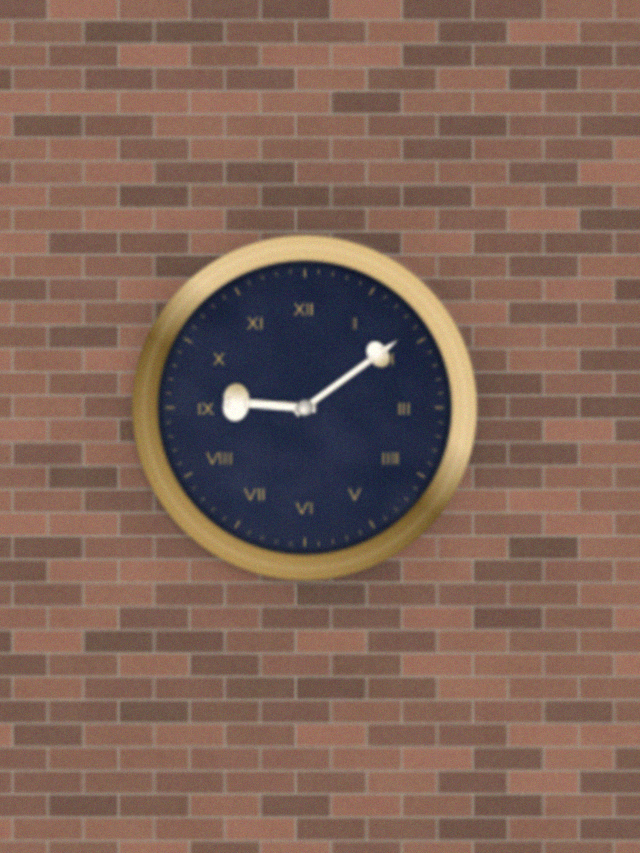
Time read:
9h09
